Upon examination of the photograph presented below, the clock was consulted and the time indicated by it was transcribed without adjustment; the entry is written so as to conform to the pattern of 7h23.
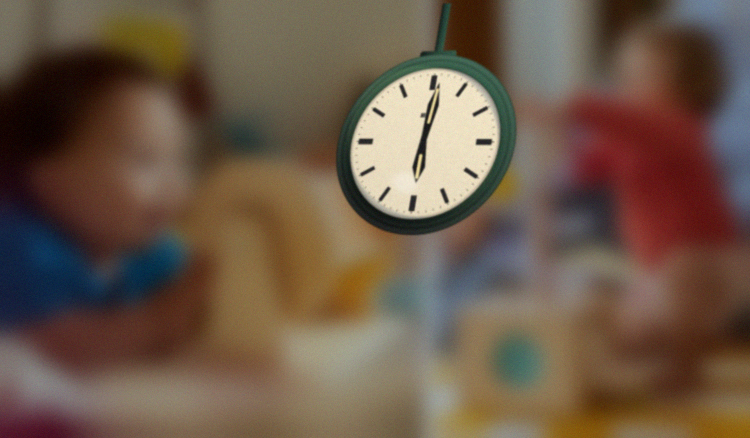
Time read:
6h01
